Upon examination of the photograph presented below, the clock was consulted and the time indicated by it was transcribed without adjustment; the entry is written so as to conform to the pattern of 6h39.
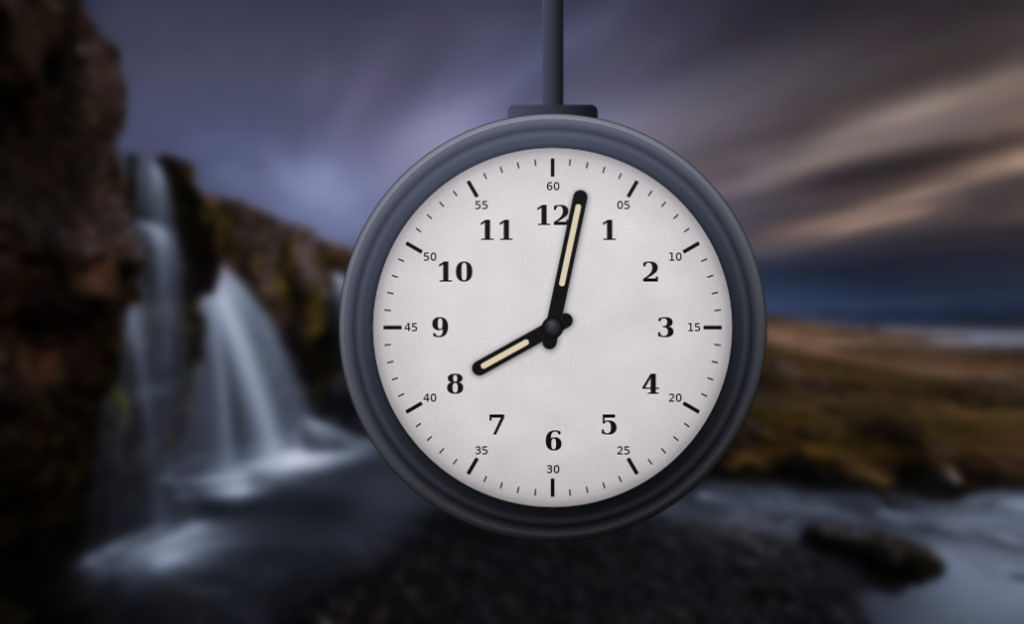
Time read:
8h02
